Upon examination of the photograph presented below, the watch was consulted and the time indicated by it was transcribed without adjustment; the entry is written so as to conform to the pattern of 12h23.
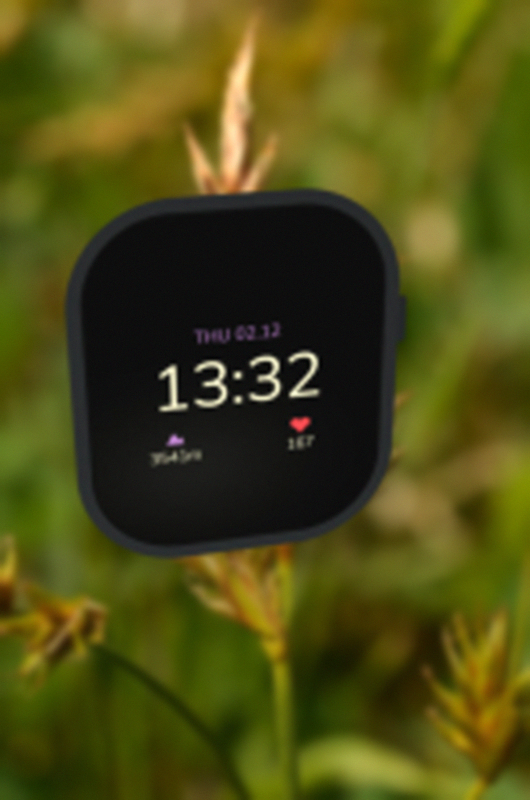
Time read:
13h32
